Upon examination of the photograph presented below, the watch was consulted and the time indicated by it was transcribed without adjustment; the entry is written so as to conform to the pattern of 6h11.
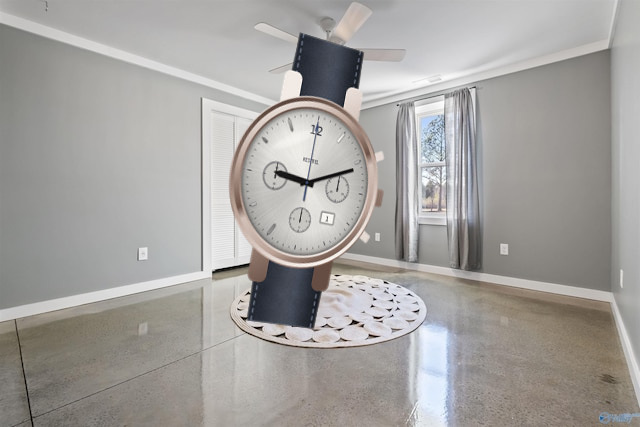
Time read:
9h11
